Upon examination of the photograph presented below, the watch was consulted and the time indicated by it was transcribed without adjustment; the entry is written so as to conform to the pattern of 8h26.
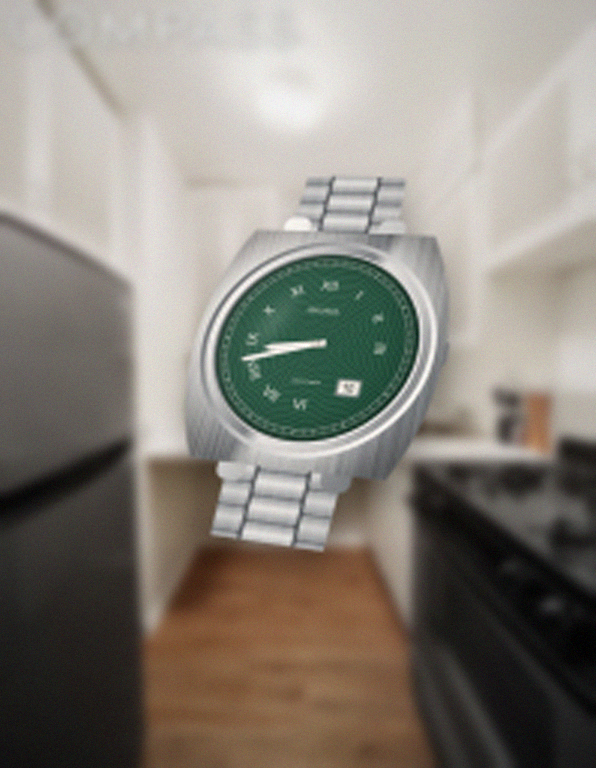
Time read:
8h42
